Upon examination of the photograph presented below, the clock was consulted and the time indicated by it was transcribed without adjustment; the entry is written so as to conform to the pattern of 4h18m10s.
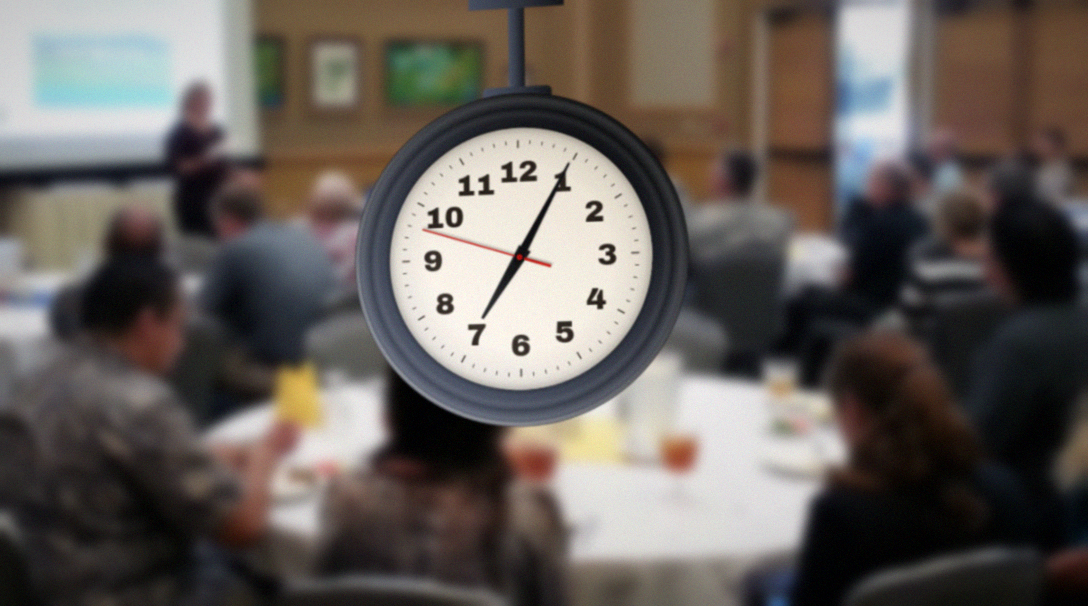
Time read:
7h04m48s
